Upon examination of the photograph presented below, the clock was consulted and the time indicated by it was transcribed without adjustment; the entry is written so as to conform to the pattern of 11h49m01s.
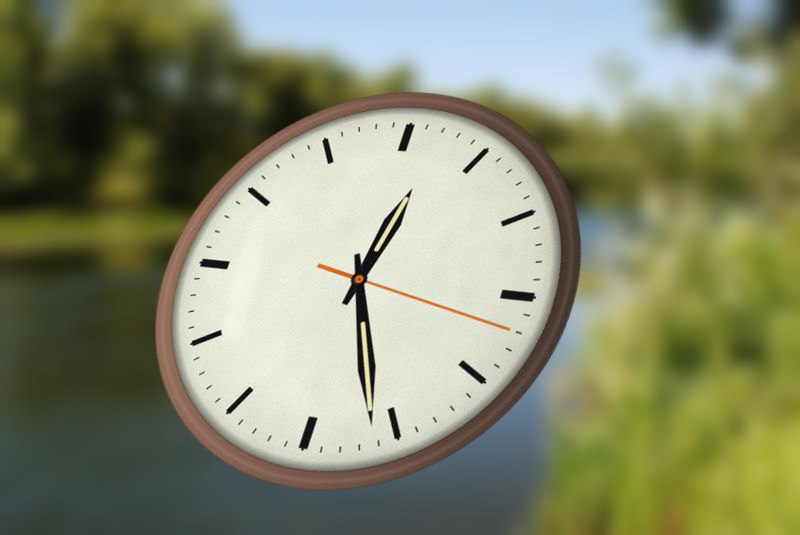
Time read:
12h26m17s
